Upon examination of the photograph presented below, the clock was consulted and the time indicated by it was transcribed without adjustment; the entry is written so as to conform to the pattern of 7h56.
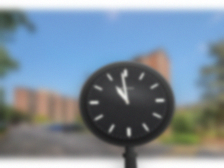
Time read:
10h59
